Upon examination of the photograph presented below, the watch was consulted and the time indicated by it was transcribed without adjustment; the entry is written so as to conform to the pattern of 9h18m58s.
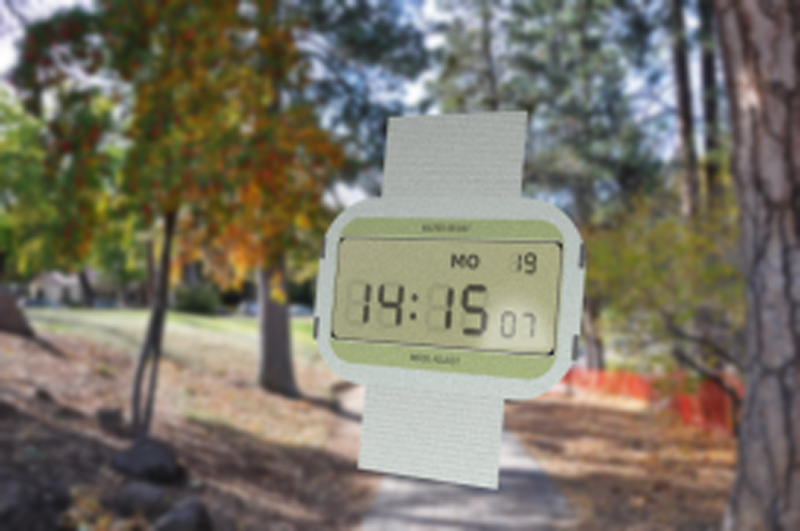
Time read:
14h15m07s
